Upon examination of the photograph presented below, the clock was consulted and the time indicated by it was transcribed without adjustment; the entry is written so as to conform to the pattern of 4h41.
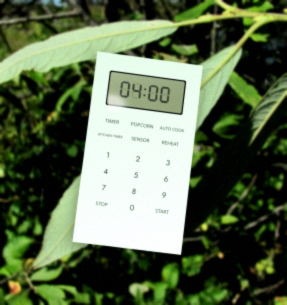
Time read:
4h00
